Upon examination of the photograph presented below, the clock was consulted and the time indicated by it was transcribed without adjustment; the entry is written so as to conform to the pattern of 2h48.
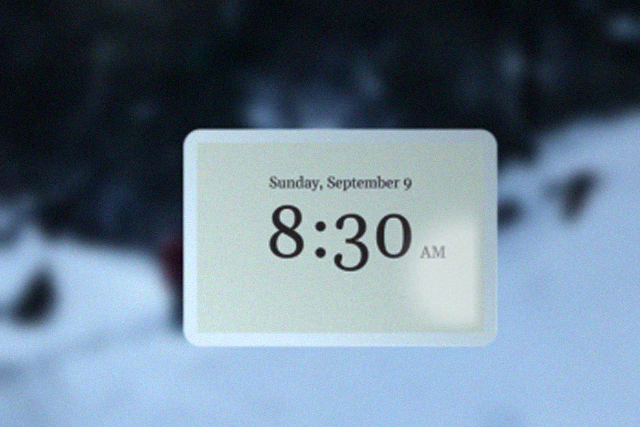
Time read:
8h30
